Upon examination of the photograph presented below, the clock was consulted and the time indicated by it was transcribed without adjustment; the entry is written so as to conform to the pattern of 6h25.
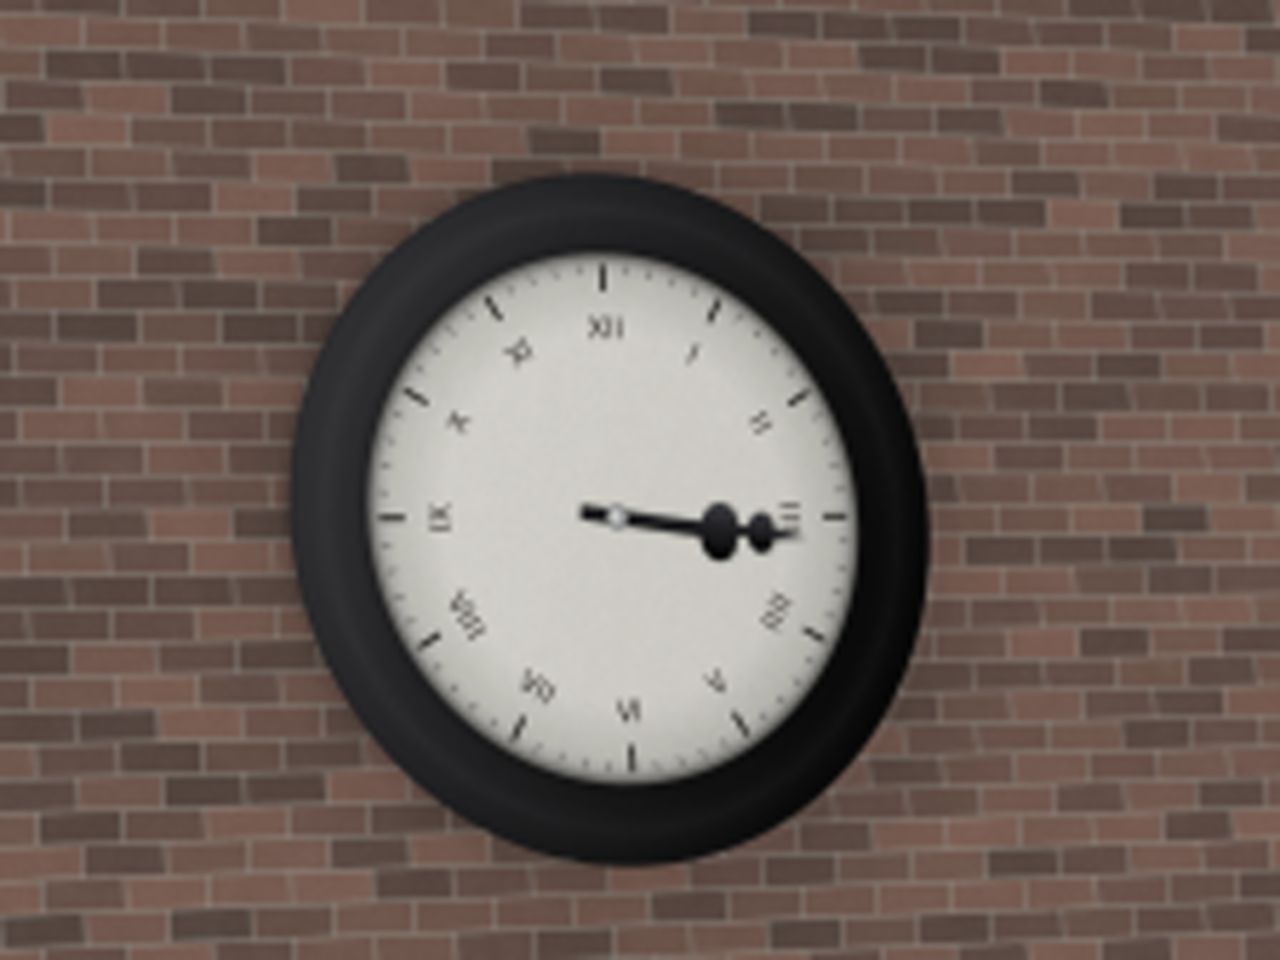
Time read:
3h16
